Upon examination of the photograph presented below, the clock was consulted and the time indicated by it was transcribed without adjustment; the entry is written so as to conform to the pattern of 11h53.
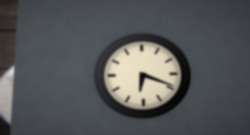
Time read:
6h19
